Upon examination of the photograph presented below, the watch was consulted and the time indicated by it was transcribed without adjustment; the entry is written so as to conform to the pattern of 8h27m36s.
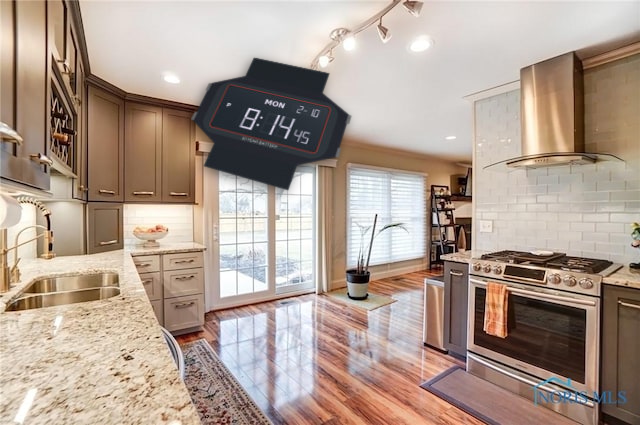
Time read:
8h14m45s
